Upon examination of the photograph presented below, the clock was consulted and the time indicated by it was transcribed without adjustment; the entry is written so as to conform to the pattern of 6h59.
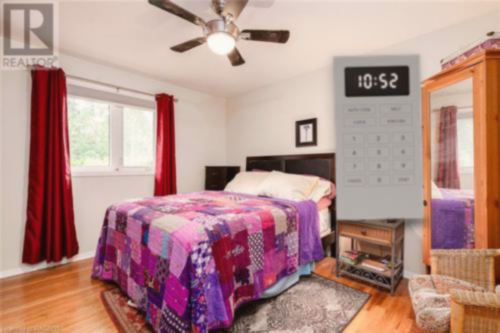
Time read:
10h52
